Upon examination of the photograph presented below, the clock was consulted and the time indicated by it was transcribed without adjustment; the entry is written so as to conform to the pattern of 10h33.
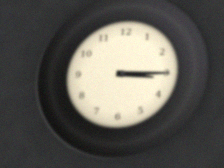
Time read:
3h15
